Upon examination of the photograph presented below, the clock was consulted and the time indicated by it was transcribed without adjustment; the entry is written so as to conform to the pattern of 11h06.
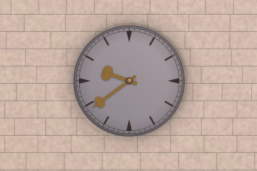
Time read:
9h39
